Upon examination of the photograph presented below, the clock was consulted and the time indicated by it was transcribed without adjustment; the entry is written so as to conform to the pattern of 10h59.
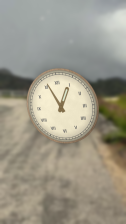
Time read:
12h56
